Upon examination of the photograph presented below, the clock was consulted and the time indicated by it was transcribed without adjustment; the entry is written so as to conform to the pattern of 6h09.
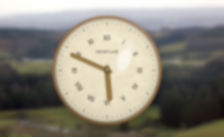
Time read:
5h49
